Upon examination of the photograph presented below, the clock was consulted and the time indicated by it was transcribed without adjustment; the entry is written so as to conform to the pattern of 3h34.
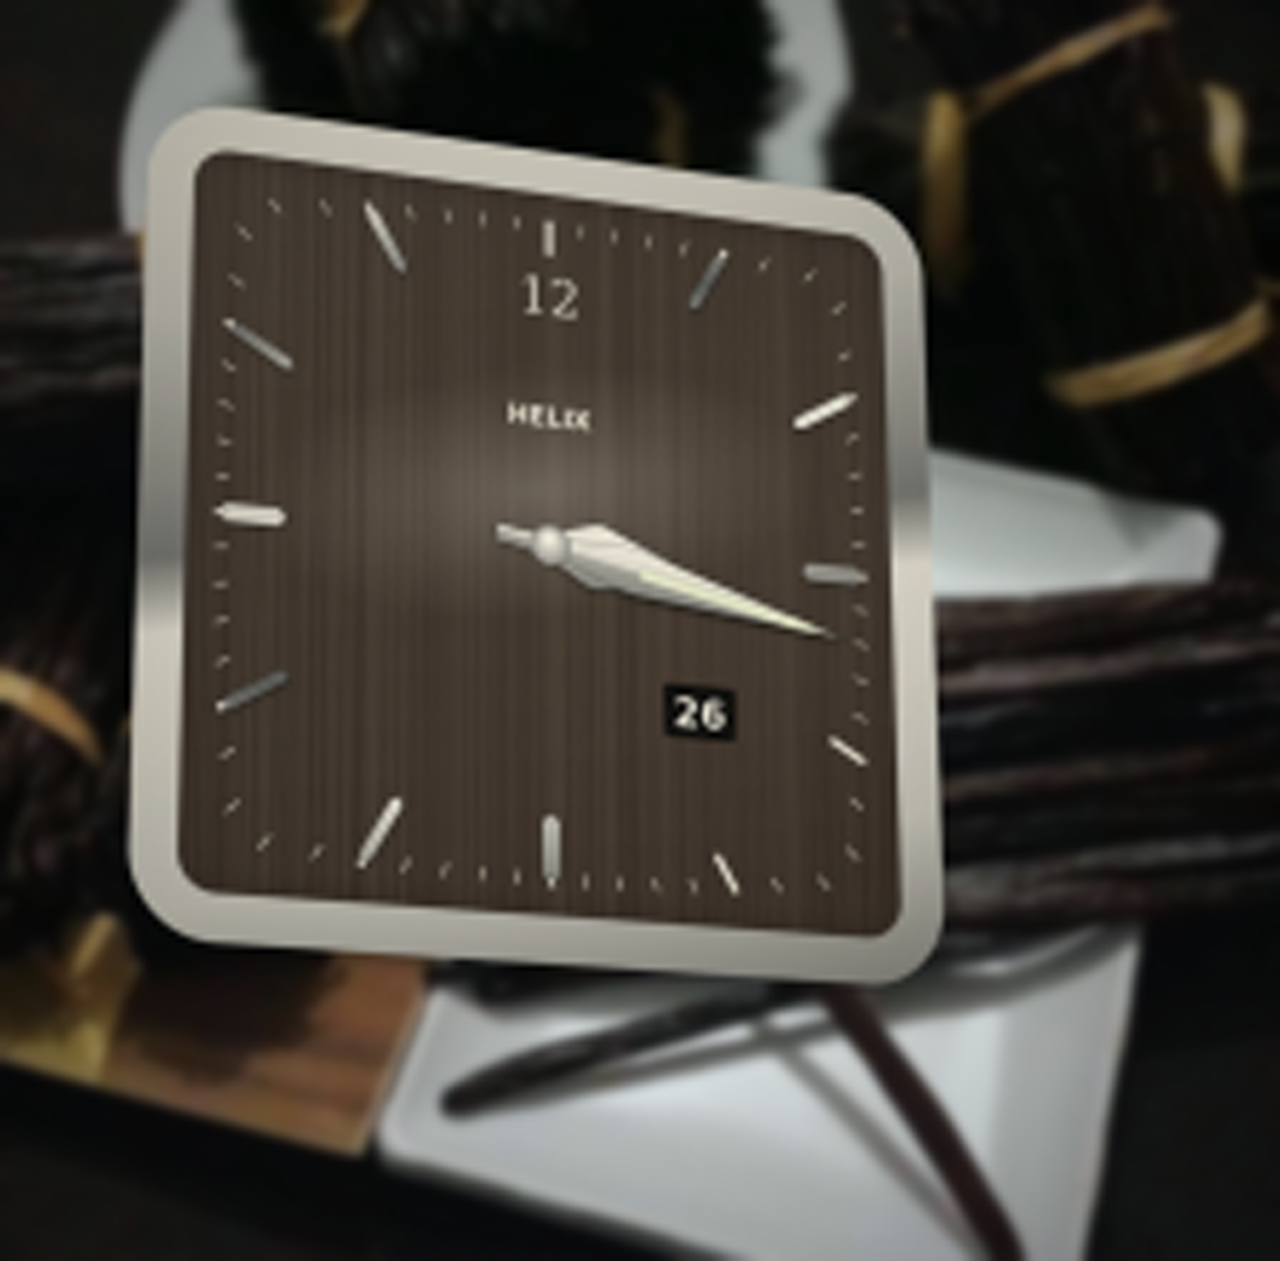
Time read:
3h17
